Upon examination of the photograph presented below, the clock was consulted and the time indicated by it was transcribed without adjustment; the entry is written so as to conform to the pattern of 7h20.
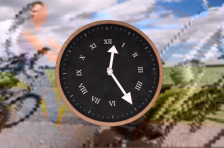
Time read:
12h25
